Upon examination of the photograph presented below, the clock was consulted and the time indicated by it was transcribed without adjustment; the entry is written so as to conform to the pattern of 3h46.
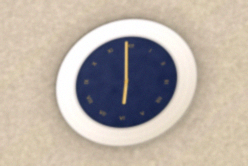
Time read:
5h59
